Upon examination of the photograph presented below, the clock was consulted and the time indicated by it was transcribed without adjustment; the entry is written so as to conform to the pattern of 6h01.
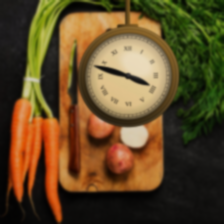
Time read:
3h48
